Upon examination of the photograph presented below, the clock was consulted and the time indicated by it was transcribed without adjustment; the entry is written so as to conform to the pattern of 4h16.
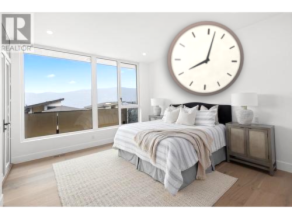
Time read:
8h02
